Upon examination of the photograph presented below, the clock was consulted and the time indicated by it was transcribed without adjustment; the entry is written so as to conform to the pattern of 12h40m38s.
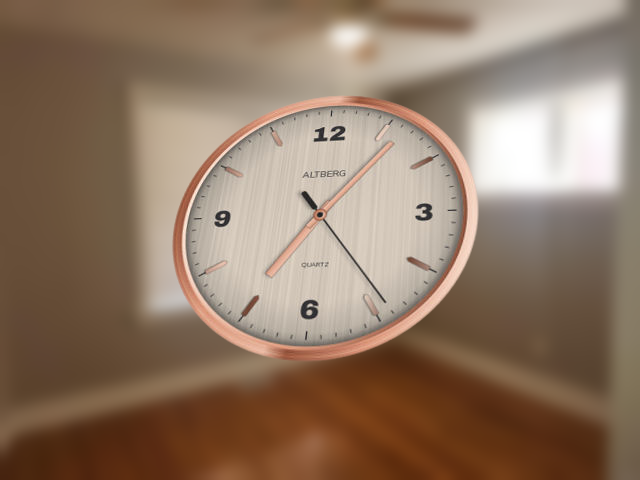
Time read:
7h06m24s
